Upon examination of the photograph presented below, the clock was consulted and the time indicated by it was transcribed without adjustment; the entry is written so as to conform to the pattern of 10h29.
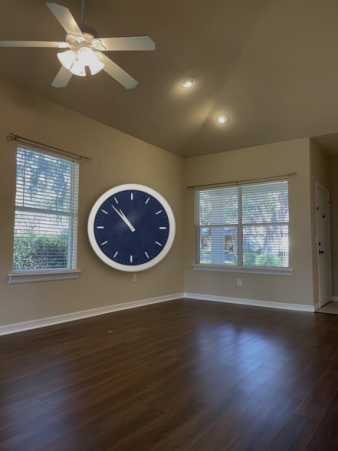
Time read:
10h53
